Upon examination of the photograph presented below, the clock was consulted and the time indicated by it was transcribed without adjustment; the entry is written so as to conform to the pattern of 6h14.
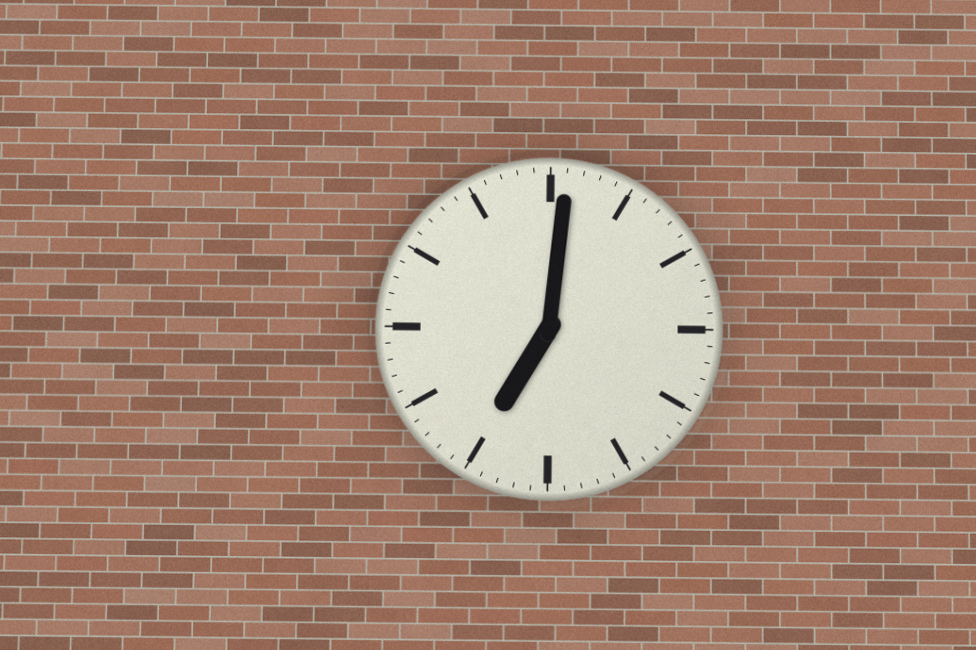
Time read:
7h01
